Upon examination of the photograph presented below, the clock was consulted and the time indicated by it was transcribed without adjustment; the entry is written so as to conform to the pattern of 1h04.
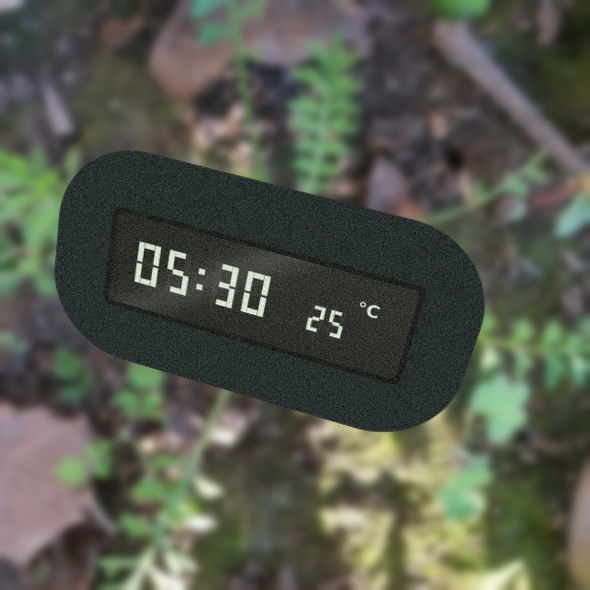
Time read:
5h30
